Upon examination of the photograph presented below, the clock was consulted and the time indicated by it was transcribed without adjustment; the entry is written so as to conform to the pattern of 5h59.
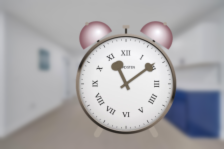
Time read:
11h09
